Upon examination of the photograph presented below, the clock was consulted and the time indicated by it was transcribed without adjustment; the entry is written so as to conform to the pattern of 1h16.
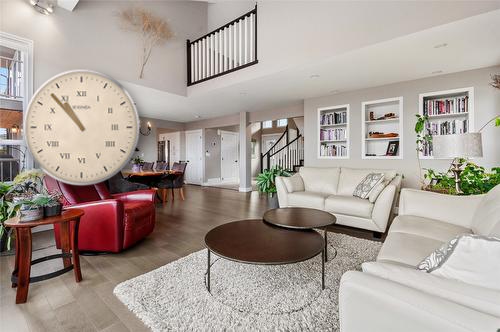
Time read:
10h53
